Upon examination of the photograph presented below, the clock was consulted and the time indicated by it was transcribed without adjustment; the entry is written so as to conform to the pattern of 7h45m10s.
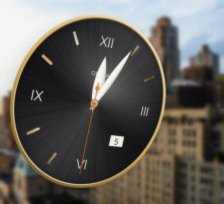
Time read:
12h04m30s
